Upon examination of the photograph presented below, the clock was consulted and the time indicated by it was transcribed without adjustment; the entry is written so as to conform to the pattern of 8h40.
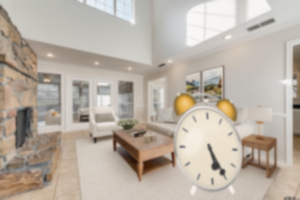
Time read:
5h25
